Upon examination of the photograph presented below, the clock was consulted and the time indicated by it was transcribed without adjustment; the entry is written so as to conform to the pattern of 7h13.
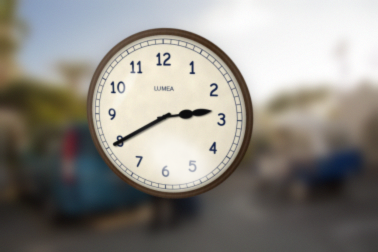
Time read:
2h40
